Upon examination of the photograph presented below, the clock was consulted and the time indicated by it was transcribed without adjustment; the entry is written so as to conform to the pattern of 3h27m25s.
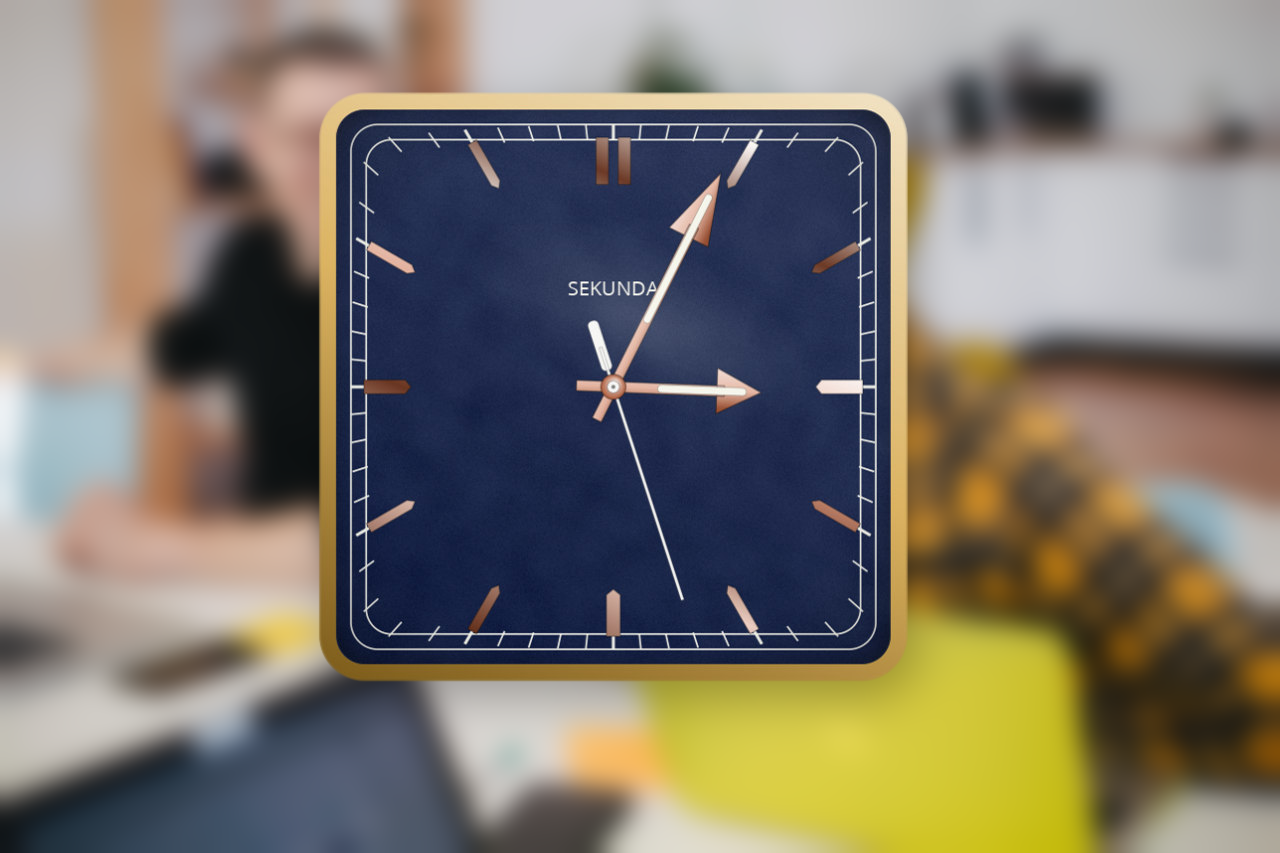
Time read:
3h04m27s
